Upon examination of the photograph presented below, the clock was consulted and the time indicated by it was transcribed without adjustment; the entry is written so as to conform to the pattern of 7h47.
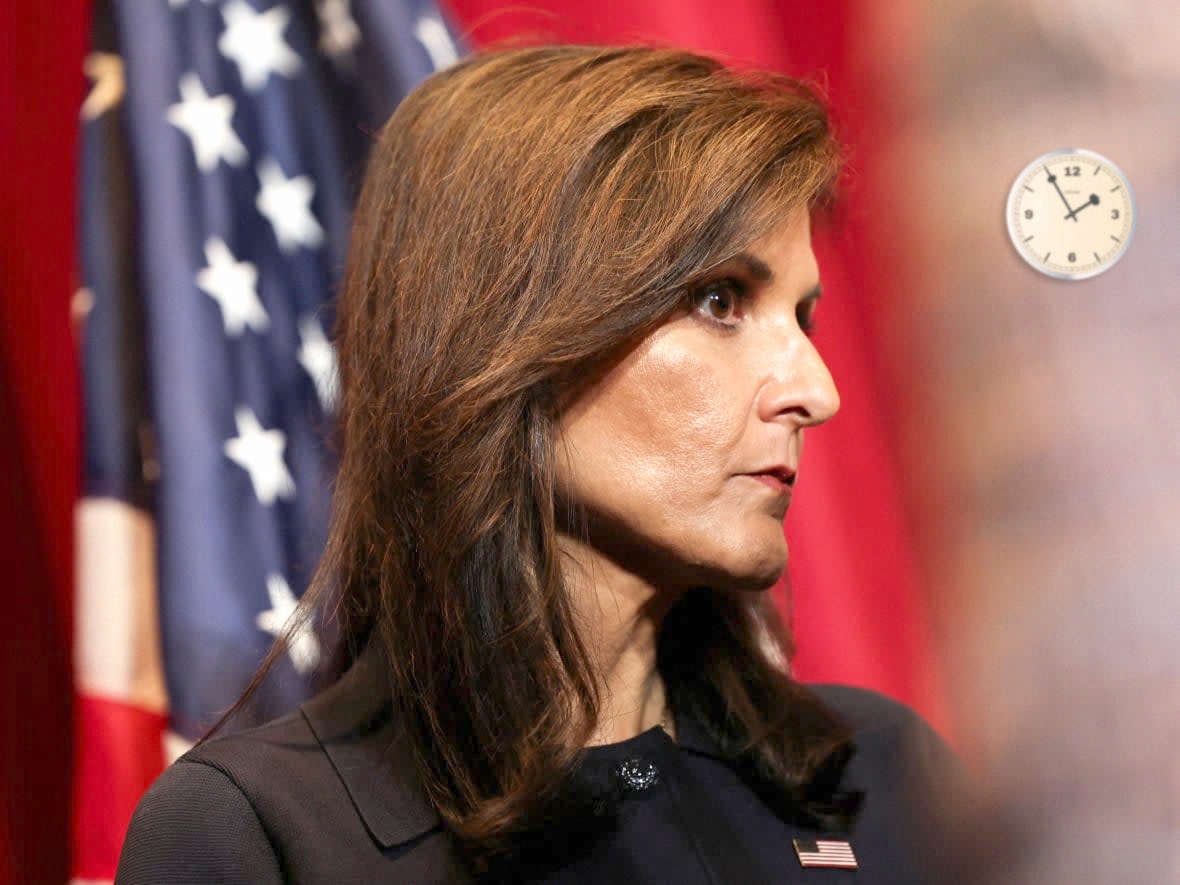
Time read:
1h55
